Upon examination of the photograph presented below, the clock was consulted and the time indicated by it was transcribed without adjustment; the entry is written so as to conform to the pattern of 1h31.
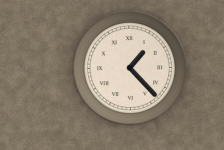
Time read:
1h23
